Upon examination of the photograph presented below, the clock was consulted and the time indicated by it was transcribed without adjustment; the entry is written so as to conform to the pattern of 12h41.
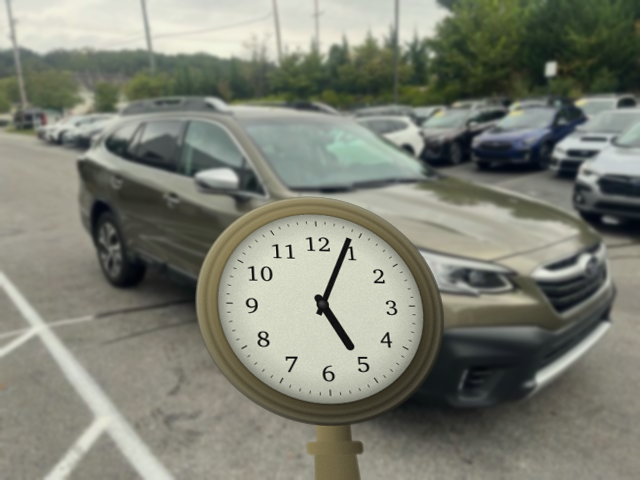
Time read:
5h04
